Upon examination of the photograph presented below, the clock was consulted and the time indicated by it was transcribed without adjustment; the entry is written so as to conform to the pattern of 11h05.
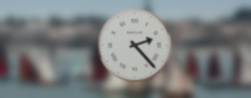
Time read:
2h23
